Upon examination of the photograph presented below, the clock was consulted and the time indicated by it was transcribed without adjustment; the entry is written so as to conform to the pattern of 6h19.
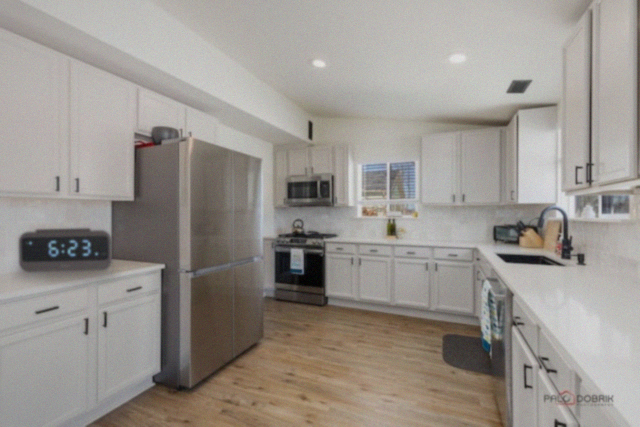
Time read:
6h23
